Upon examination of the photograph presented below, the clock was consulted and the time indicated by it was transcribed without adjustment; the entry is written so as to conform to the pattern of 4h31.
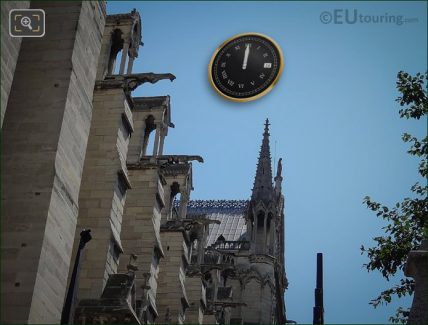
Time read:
12h00
